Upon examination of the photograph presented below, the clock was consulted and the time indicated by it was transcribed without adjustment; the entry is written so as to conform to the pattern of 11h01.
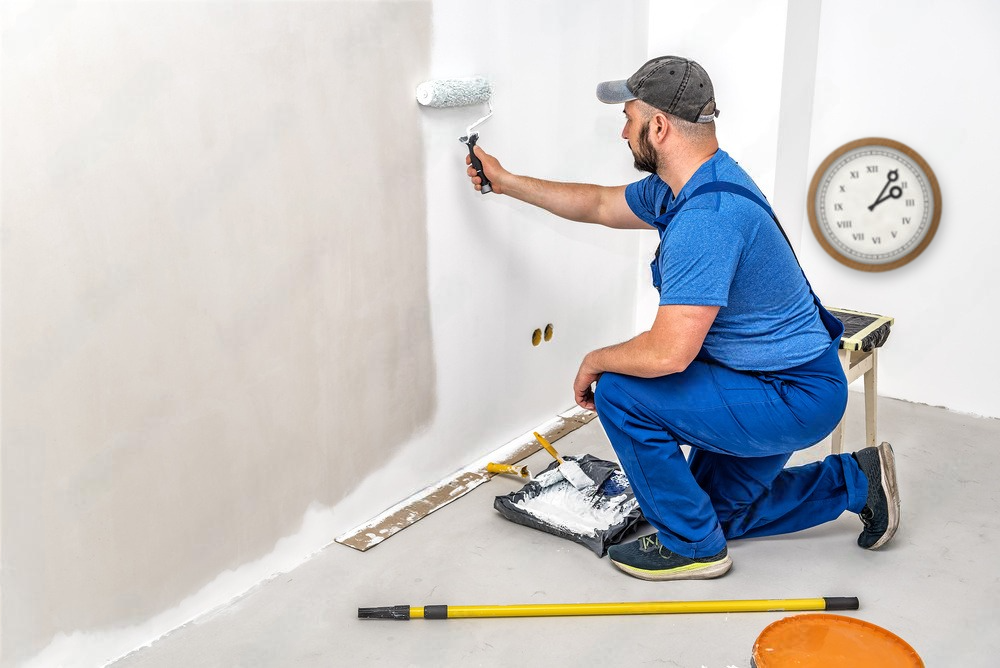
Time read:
2h06
